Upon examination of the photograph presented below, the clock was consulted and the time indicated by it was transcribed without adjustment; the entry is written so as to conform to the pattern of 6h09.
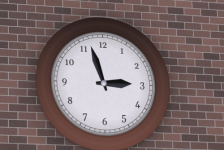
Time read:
2h57
